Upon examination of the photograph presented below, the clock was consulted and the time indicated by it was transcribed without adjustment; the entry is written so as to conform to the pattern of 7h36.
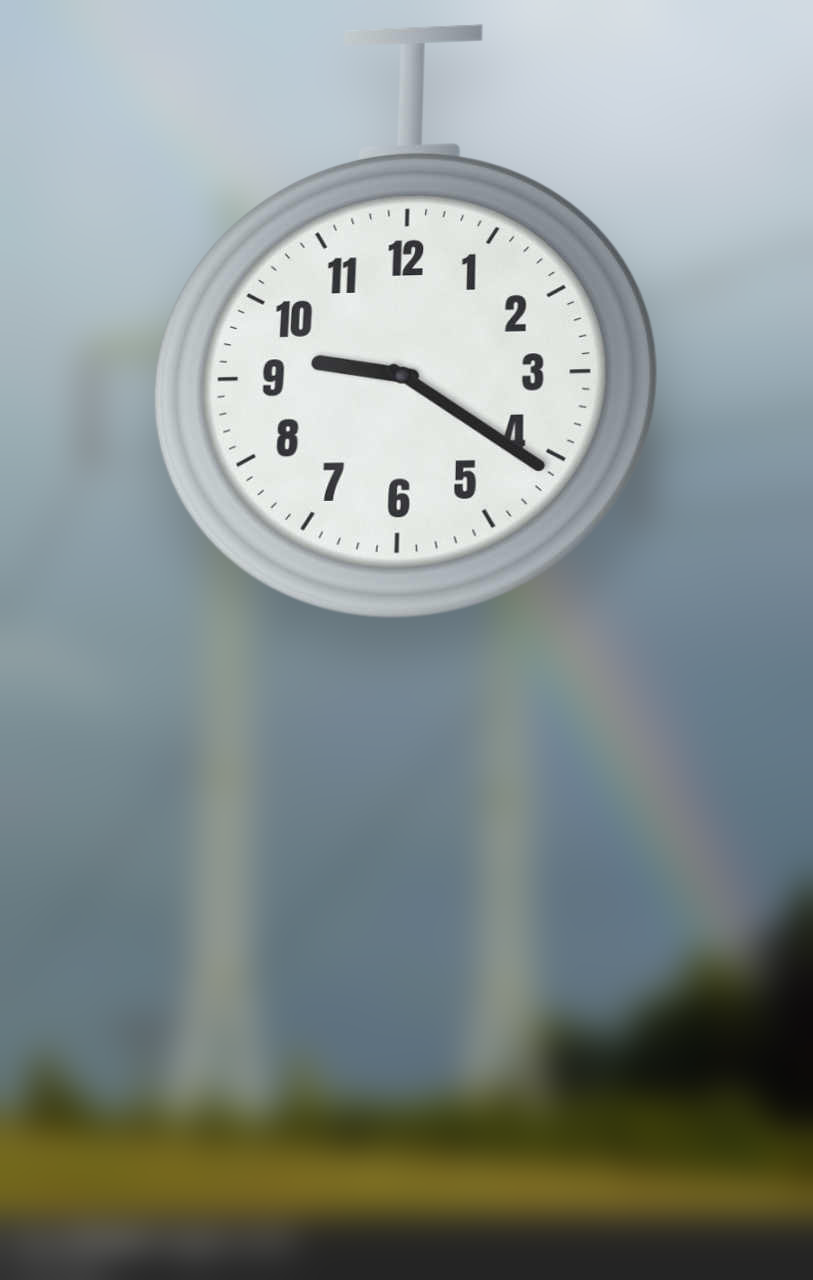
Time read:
9h21
